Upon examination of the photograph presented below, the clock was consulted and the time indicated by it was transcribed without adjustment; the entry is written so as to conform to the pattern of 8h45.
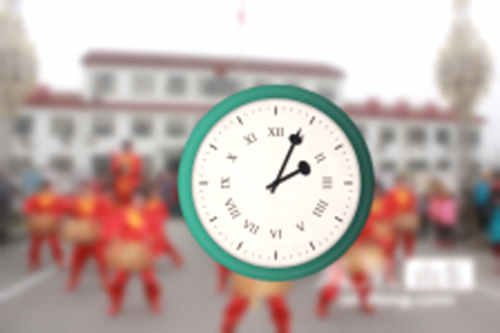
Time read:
2h04
